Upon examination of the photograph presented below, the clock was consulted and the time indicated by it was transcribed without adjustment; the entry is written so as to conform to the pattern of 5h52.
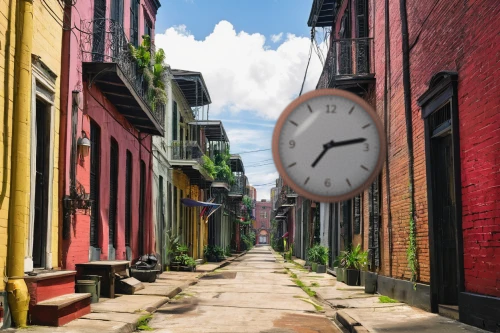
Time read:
7h13
